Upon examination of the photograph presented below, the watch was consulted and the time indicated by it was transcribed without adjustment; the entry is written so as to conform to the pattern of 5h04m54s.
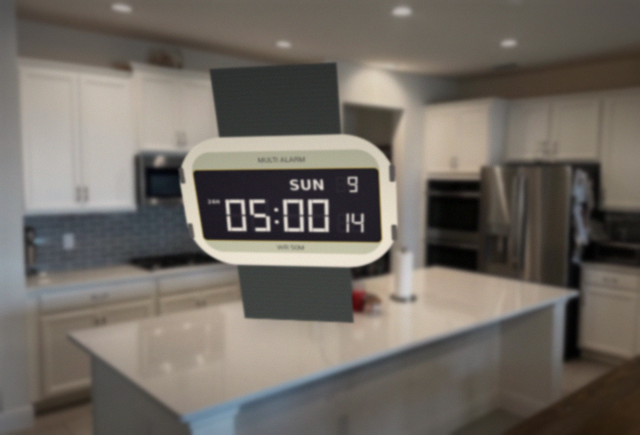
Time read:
5h00m14s
